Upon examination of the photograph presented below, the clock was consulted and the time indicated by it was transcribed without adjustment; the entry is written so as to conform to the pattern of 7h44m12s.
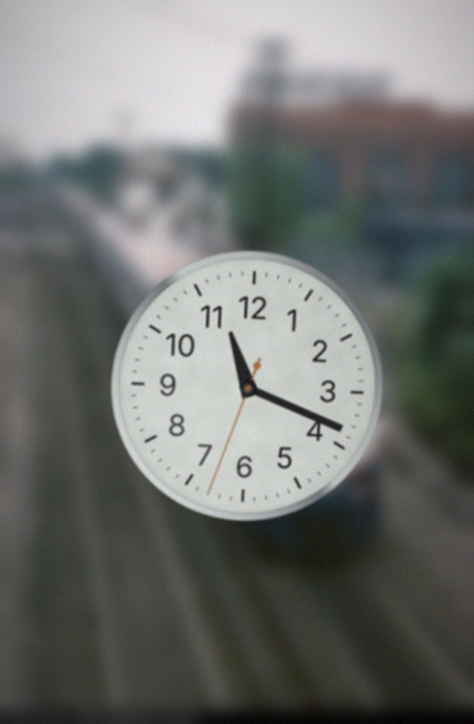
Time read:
11h18m33s
